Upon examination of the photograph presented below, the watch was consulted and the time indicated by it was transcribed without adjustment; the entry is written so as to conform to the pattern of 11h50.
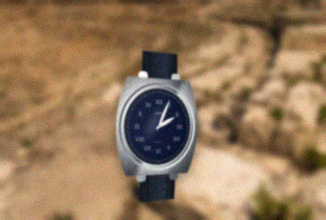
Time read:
2h04
